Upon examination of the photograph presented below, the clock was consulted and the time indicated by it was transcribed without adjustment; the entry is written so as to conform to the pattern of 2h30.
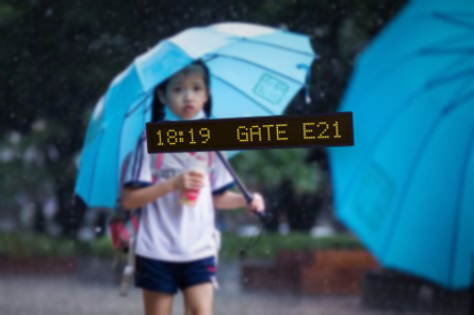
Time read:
18h19
